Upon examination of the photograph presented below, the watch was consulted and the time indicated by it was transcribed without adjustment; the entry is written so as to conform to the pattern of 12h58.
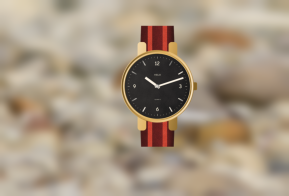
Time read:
10h12
